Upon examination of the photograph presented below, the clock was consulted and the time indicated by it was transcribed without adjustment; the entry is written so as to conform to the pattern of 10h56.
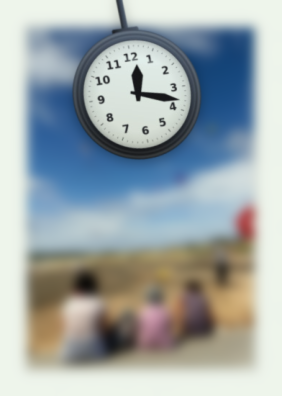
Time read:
12h18
